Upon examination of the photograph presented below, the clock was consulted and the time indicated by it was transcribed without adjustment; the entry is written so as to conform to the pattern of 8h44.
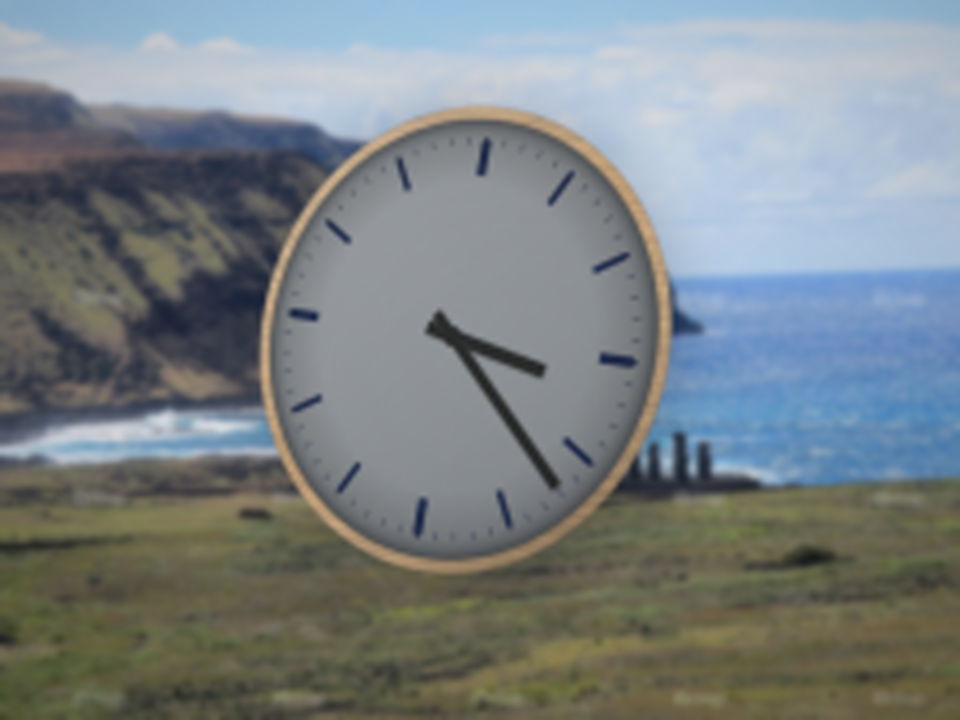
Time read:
3h22
